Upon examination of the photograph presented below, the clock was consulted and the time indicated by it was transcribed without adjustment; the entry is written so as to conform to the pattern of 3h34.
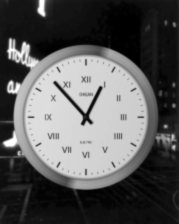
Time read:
12h53
